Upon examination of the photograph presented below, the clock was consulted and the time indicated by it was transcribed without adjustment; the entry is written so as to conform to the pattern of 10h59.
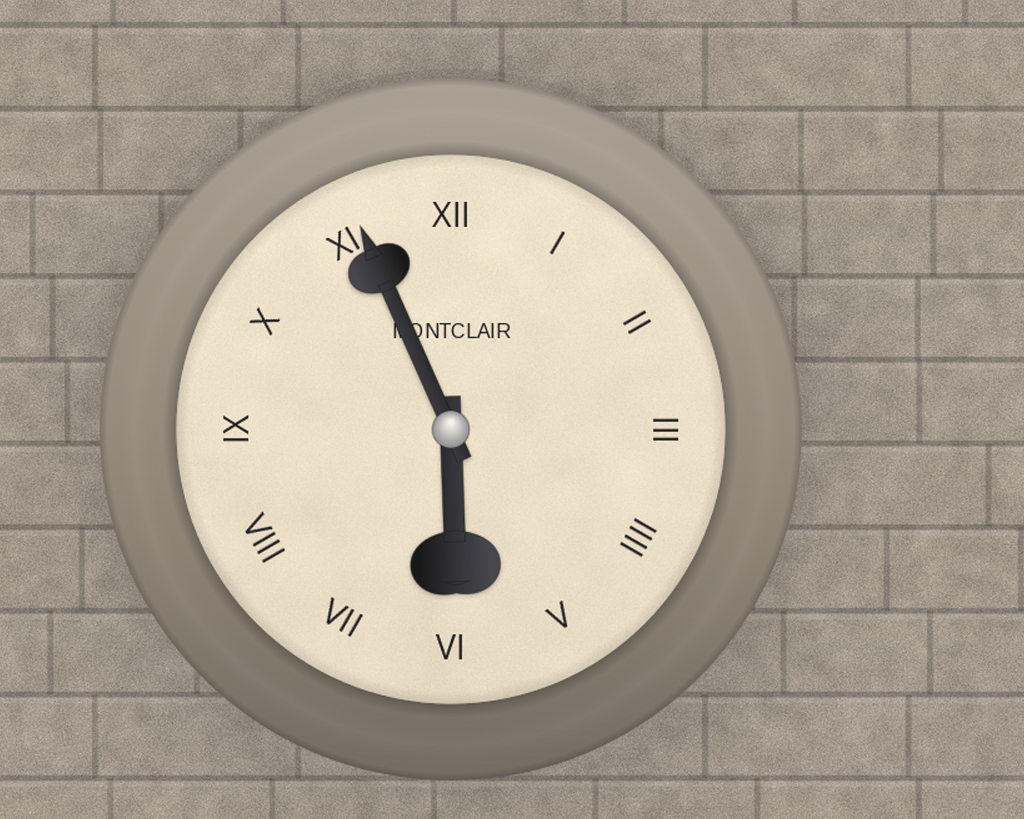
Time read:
5h56
